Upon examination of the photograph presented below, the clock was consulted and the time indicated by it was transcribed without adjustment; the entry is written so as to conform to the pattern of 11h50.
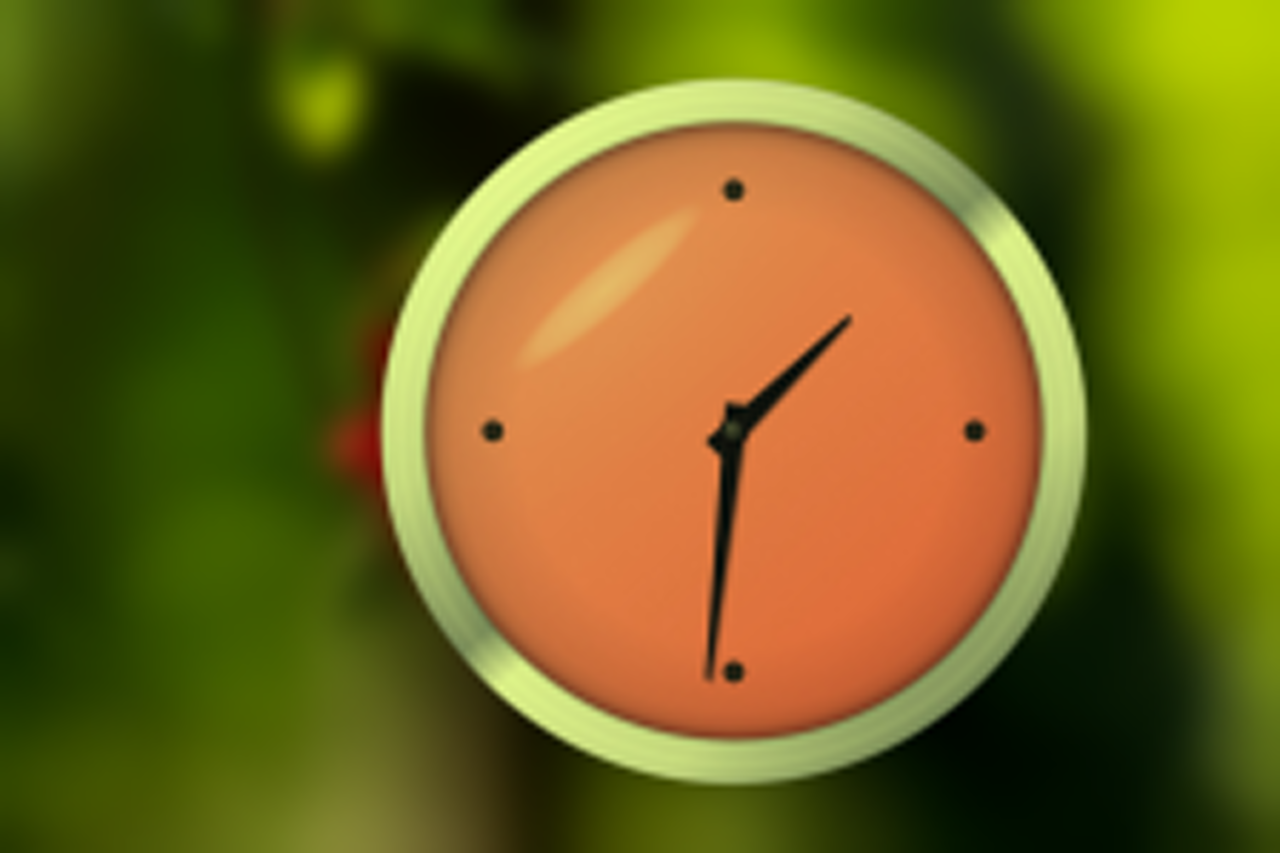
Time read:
1h31
